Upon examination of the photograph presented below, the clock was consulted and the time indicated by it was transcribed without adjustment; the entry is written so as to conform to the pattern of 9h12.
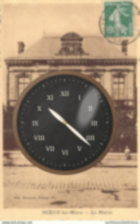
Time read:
10h22
